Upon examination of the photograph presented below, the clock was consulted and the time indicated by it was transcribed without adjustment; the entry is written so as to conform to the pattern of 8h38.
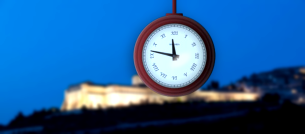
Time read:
11h47
